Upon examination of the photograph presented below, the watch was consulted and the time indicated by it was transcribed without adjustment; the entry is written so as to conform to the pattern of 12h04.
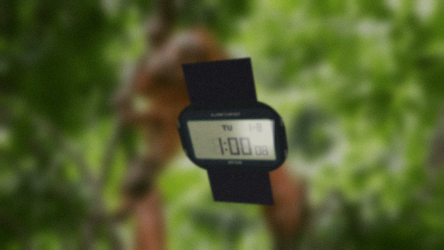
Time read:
1h00
